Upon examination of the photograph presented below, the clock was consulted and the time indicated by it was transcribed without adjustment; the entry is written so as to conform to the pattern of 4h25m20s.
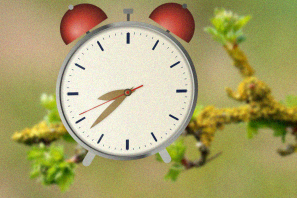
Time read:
8h37m41s
